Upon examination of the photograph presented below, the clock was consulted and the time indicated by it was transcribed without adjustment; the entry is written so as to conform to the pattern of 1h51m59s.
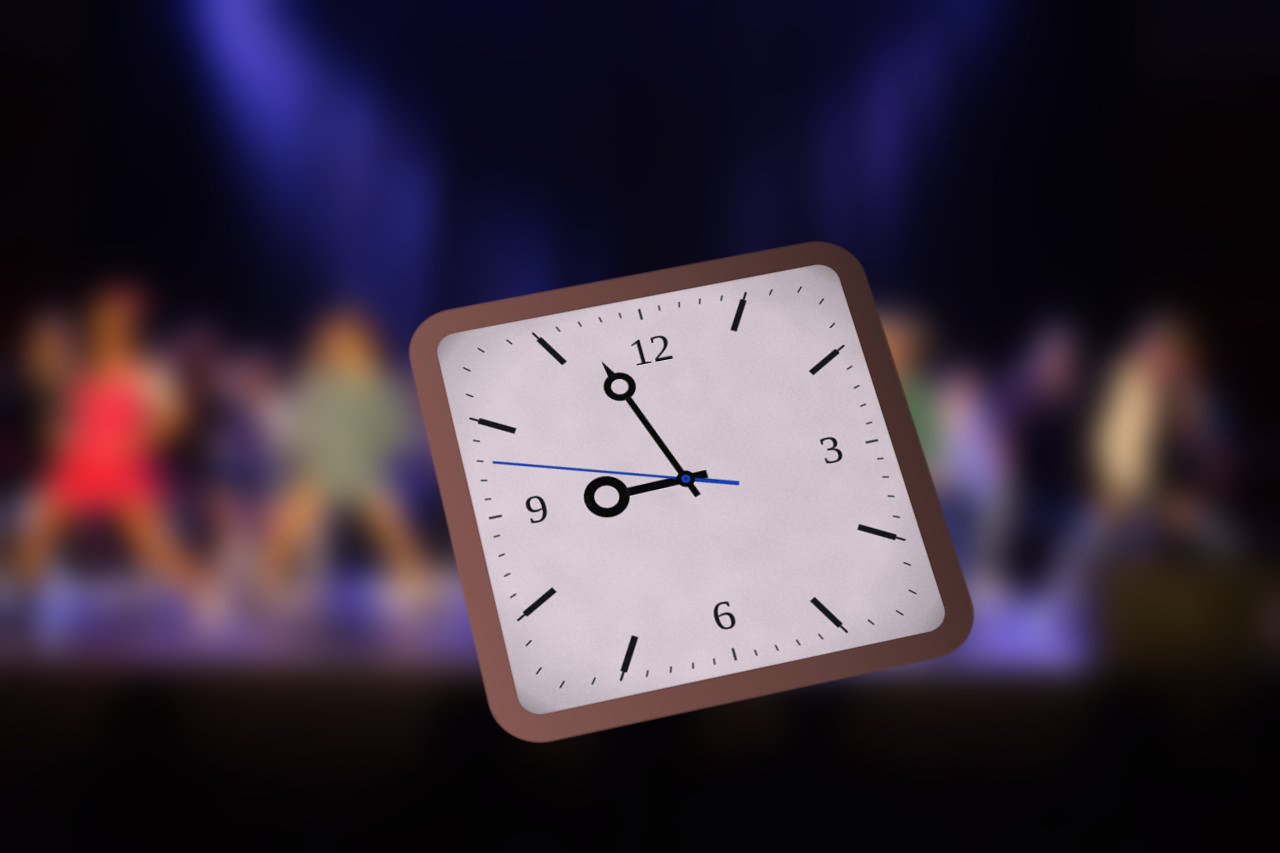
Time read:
8h56m48s
